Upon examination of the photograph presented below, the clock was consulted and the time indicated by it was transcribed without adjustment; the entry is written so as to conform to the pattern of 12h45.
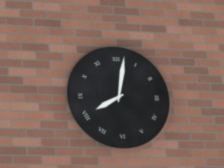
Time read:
8h02
